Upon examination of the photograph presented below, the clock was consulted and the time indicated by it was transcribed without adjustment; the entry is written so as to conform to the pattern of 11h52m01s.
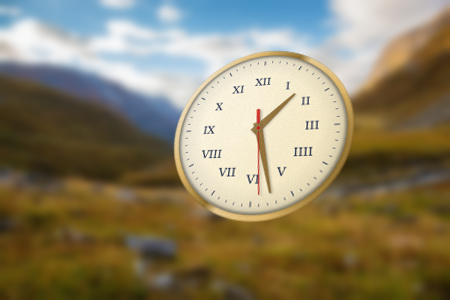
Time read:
1h27m29s
